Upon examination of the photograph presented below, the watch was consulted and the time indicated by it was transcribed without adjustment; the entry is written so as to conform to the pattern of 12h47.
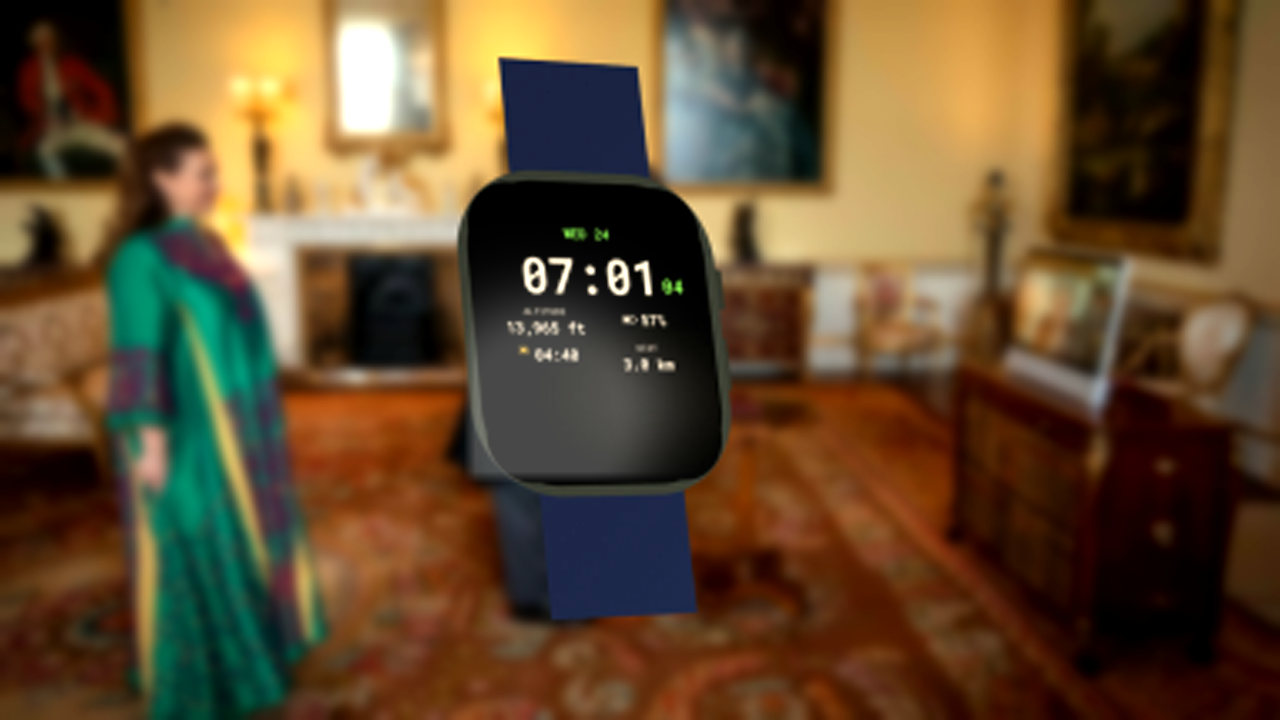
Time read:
7h01
